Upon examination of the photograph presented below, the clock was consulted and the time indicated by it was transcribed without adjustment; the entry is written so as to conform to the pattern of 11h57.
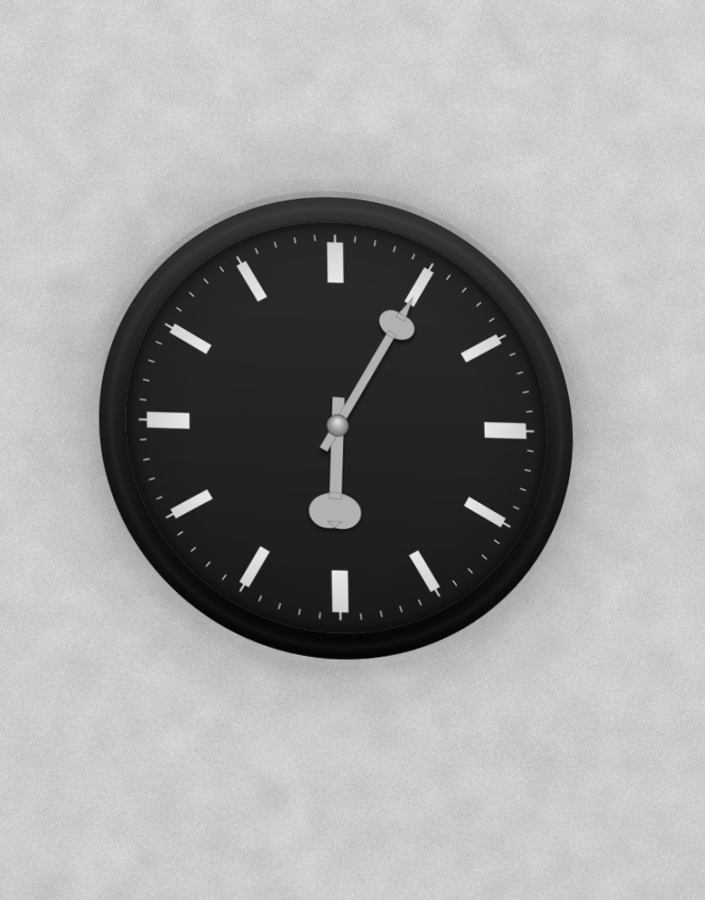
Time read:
6h05
